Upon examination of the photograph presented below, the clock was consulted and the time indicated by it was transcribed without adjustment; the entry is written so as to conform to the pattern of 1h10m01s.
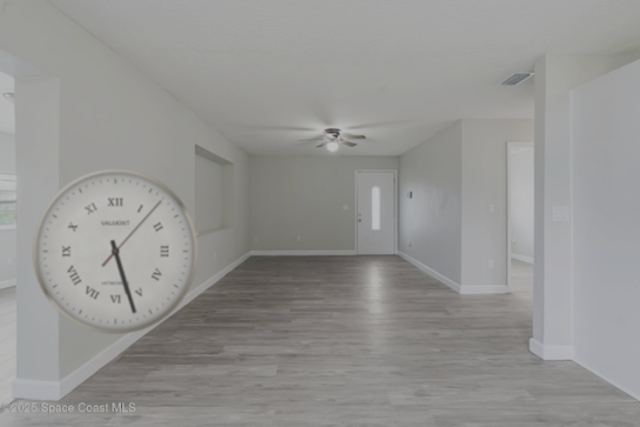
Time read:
5h27m07s
